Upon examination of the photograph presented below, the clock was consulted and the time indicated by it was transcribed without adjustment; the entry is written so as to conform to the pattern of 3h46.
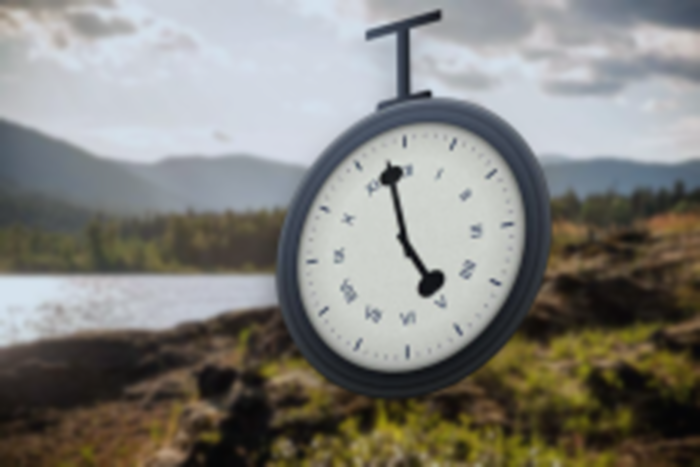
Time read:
4h58
